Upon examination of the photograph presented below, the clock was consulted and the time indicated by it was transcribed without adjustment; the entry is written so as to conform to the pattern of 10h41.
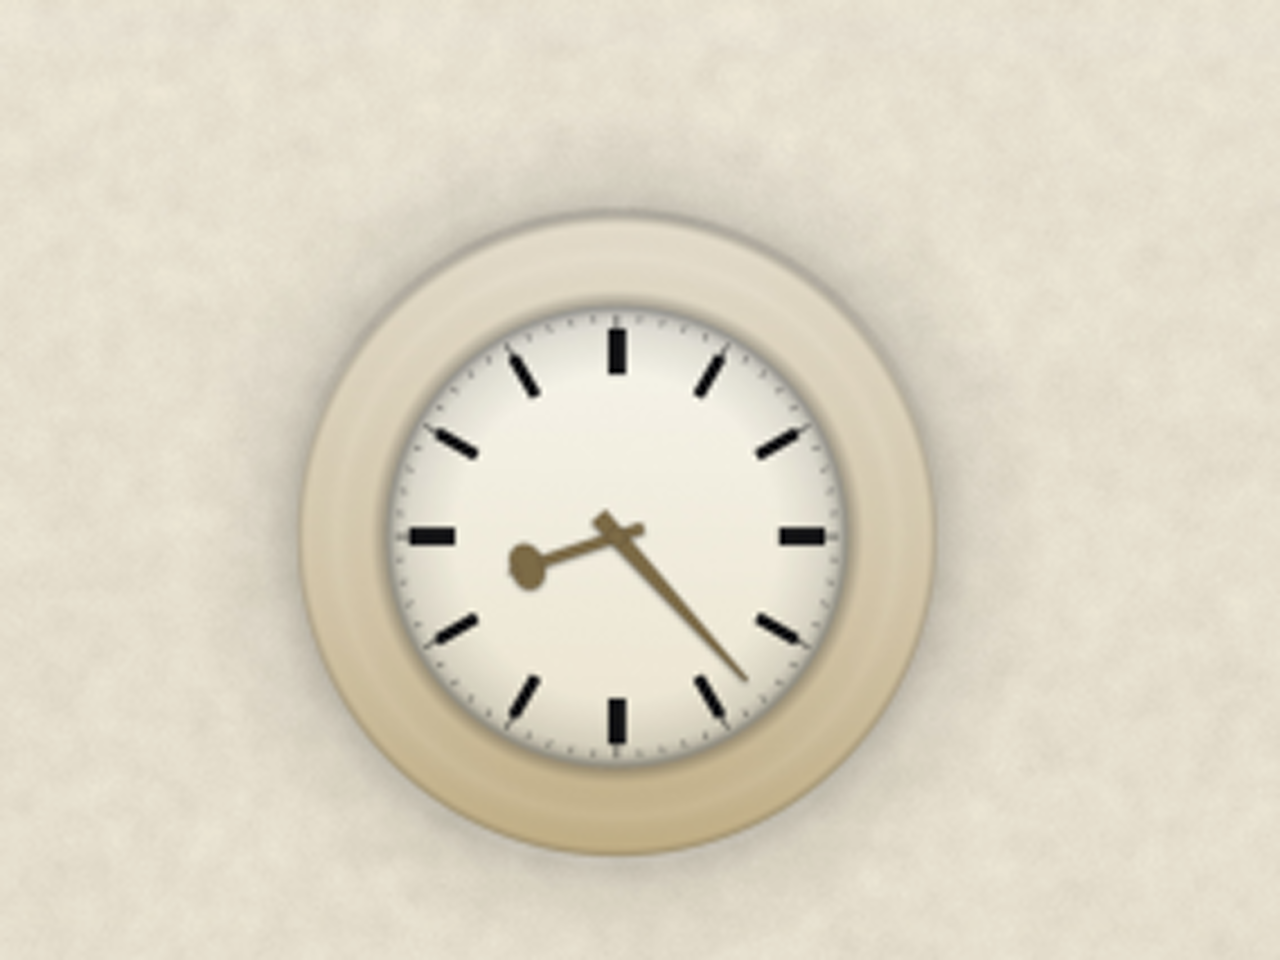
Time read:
8h23
